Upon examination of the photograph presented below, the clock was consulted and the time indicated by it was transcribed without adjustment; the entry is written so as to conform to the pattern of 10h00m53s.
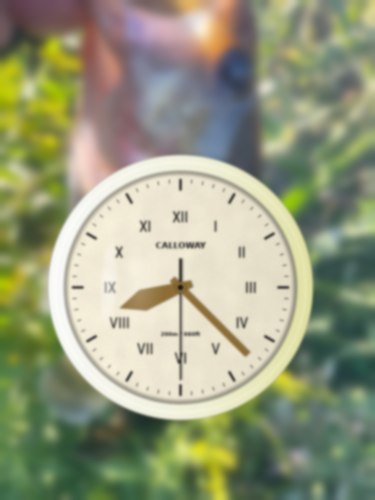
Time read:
8h22m30s
